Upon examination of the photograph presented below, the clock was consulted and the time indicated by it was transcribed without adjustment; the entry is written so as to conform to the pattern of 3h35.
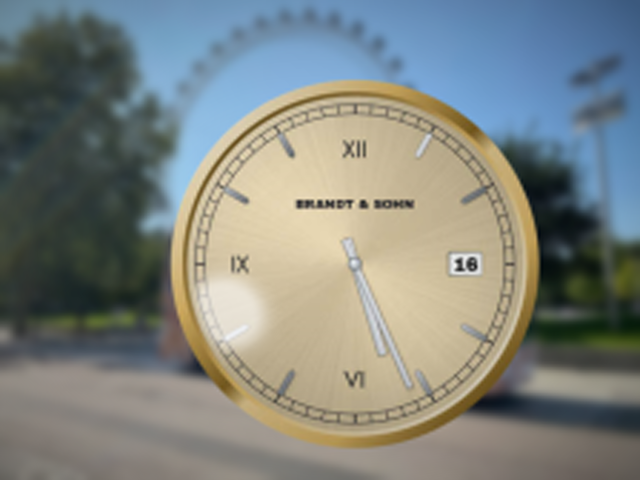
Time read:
5h26
